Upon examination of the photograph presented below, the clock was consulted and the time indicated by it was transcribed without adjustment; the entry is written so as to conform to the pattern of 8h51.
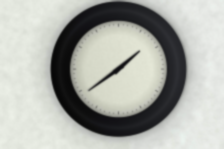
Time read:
1h39
